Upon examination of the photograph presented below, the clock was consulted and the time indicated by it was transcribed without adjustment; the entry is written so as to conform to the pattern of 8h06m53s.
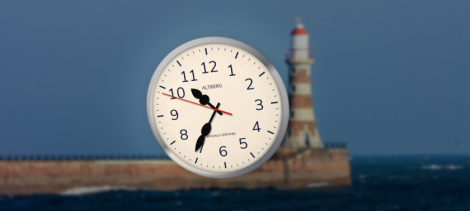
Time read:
10h35m49s
